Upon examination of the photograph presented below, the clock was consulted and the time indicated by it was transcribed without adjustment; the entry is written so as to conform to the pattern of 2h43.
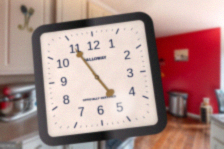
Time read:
4h55
